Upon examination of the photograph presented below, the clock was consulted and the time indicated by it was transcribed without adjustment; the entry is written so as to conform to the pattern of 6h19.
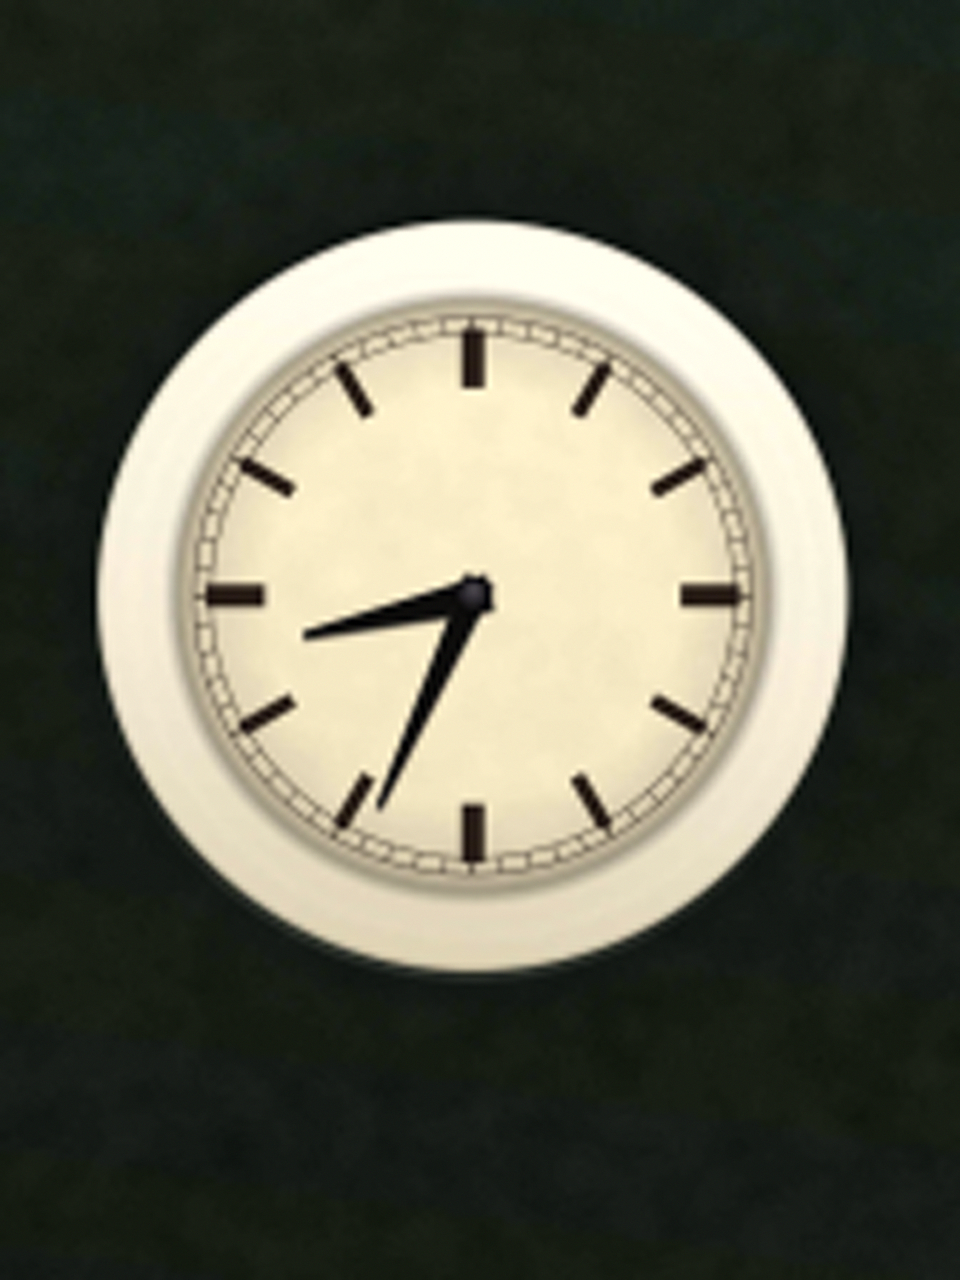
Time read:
8h34
